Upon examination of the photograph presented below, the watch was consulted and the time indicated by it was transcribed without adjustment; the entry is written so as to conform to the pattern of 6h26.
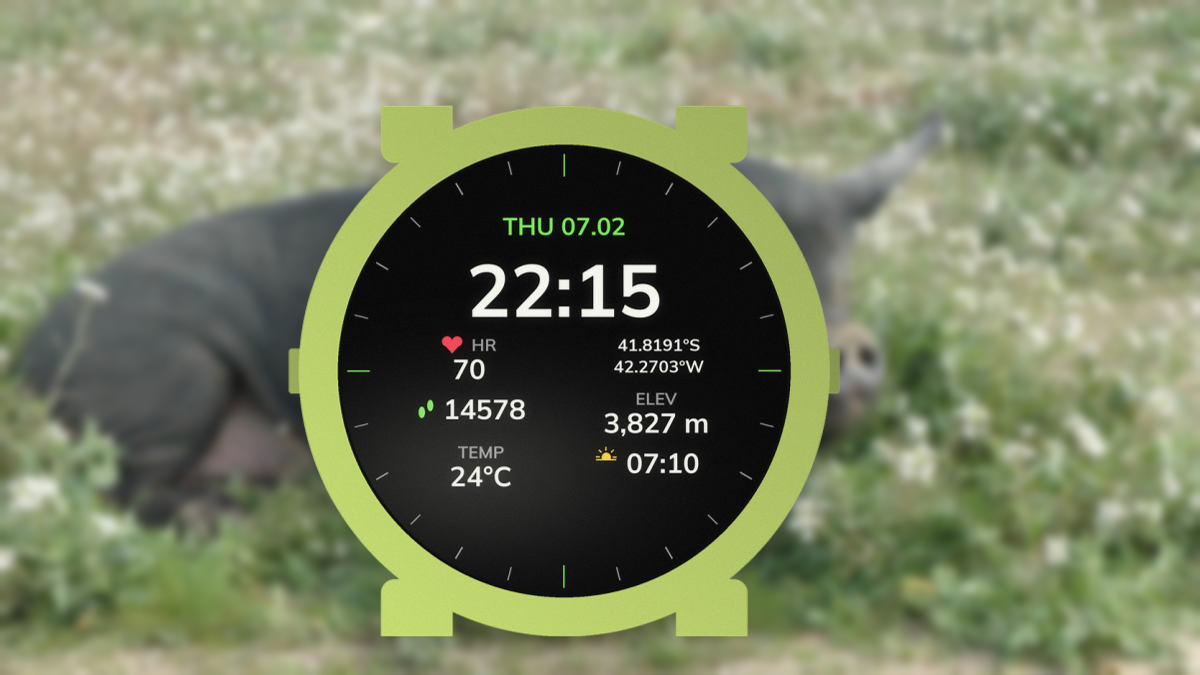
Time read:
22h15
